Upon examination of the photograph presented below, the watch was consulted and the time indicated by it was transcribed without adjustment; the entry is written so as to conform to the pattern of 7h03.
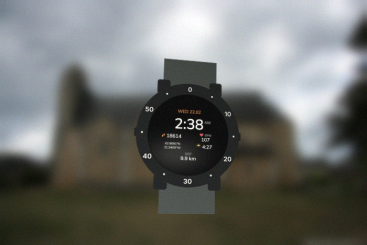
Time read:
2h38
